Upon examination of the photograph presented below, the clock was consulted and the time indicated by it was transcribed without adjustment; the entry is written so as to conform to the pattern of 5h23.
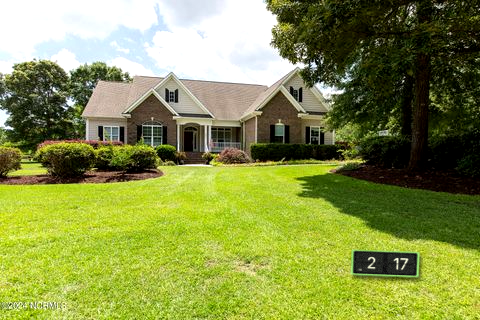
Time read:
2h17
